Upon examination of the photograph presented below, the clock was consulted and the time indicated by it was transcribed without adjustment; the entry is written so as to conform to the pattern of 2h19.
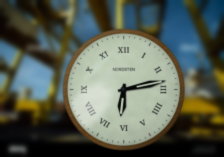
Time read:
6h13
